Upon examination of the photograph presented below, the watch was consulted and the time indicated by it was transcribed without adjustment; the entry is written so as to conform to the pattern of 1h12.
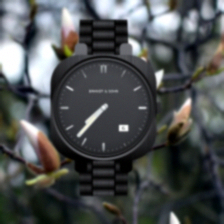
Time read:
7h37
